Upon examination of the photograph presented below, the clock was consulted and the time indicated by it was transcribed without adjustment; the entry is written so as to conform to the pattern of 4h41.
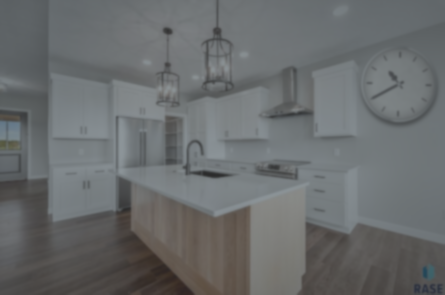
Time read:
10h40
